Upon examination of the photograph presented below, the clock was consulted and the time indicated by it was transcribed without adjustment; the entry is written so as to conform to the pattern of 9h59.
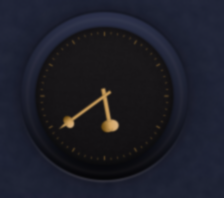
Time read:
5h39
